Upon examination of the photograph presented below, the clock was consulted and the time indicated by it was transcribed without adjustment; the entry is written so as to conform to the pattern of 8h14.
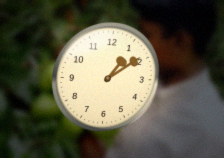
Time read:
1h09
